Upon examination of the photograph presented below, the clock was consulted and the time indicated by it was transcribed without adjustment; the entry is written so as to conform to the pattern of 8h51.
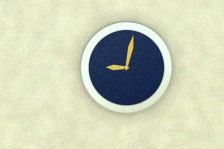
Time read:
9h02
